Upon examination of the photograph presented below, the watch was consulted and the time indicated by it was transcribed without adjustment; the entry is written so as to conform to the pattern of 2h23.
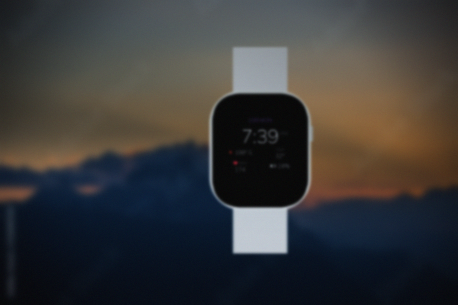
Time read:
7h39
